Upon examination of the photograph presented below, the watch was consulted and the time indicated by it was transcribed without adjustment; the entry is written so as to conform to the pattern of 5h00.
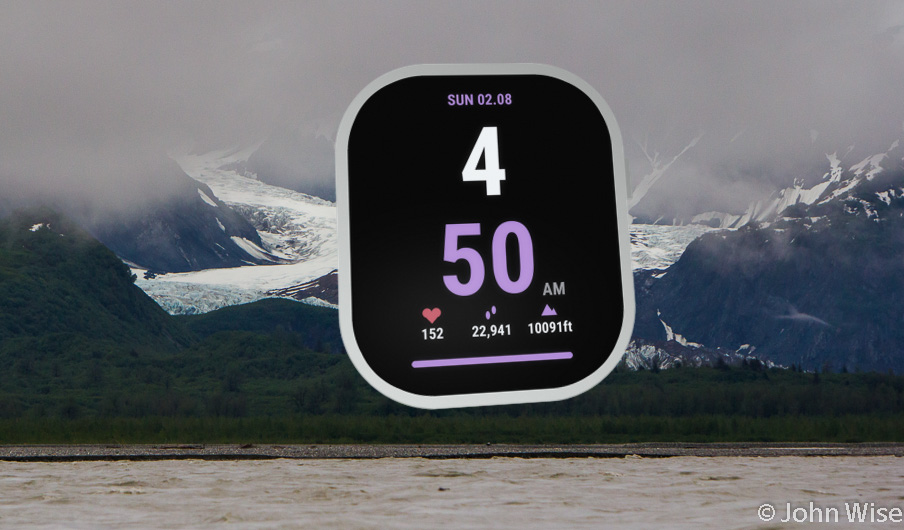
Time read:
4h50
